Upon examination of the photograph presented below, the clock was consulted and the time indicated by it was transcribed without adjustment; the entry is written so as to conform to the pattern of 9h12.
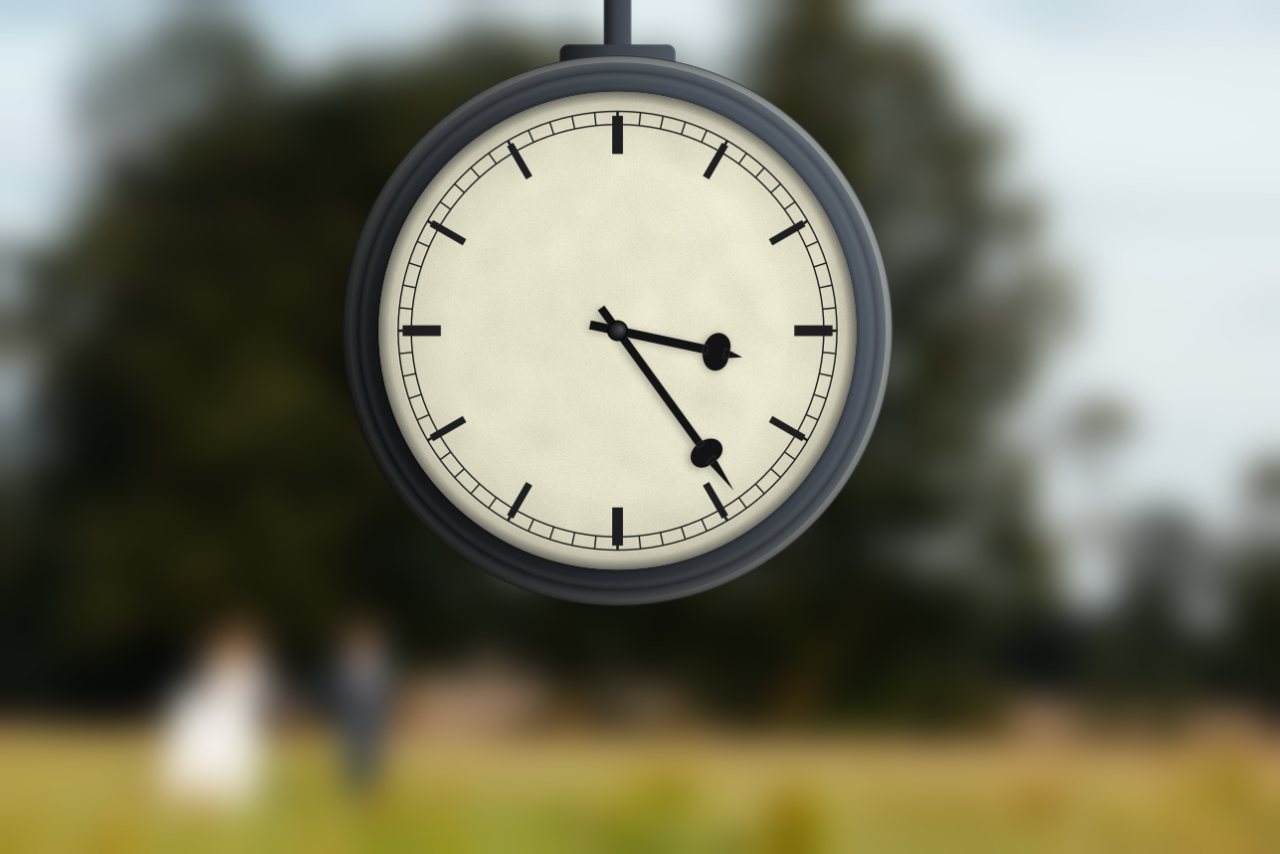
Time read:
3h24
